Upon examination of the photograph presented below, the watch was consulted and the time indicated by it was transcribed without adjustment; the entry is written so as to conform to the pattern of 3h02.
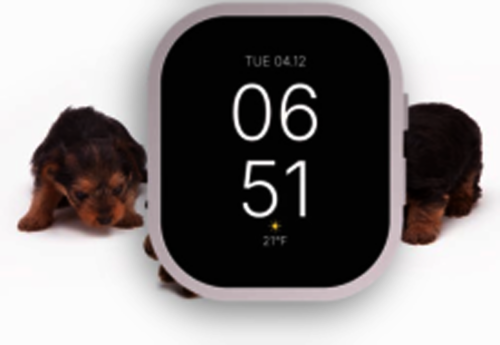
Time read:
6h51
